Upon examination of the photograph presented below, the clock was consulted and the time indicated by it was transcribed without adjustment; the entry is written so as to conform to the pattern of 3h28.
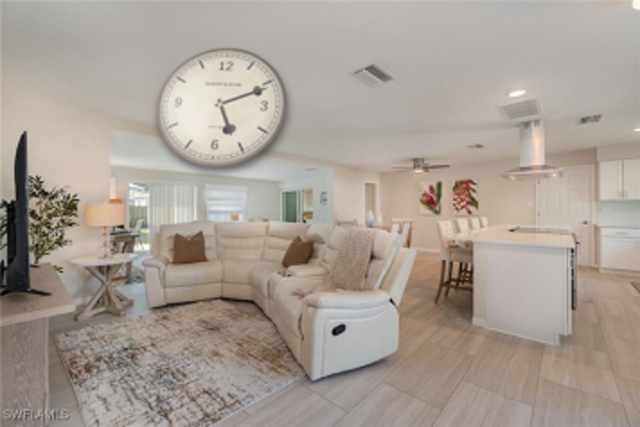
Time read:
5h11
